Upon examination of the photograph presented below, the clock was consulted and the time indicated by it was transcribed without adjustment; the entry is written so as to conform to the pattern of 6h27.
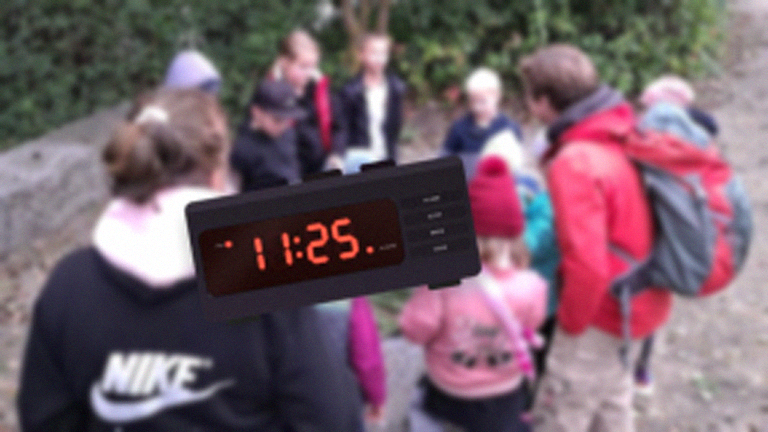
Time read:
11h25
